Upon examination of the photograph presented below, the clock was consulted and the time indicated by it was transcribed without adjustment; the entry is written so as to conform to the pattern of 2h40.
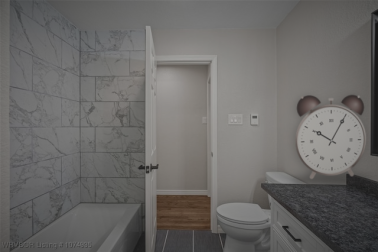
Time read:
10h05
